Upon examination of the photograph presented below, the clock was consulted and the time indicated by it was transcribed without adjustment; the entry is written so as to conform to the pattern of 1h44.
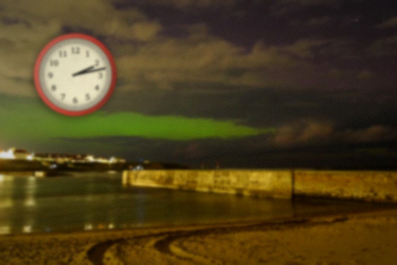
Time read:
2h13
